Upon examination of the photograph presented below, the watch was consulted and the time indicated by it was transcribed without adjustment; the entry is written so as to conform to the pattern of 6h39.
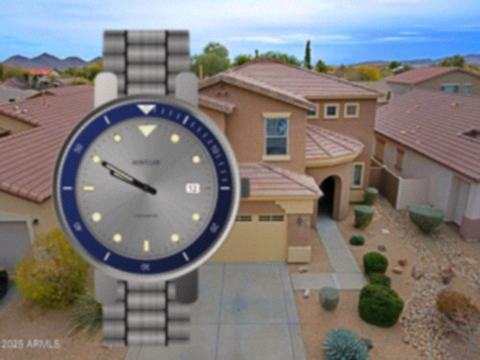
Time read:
9h50
